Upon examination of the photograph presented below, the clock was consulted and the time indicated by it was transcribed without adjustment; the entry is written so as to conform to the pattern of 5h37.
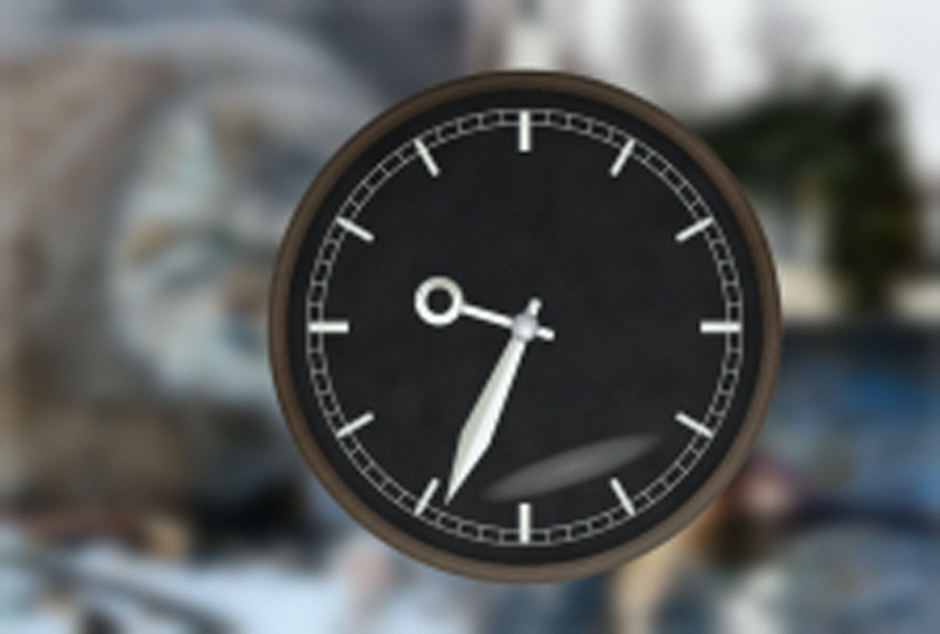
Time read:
9h34
